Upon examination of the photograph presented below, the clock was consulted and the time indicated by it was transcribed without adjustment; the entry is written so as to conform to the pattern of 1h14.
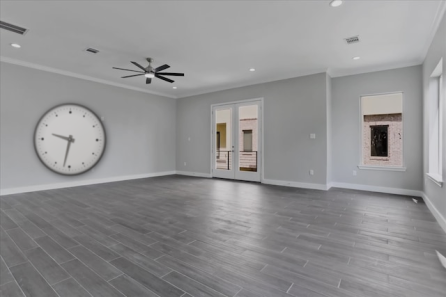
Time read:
9h32
